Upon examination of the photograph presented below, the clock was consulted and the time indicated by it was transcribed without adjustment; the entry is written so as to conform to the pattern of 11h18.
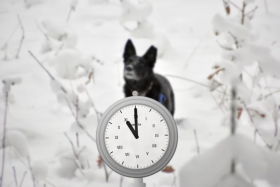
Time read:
11h00
